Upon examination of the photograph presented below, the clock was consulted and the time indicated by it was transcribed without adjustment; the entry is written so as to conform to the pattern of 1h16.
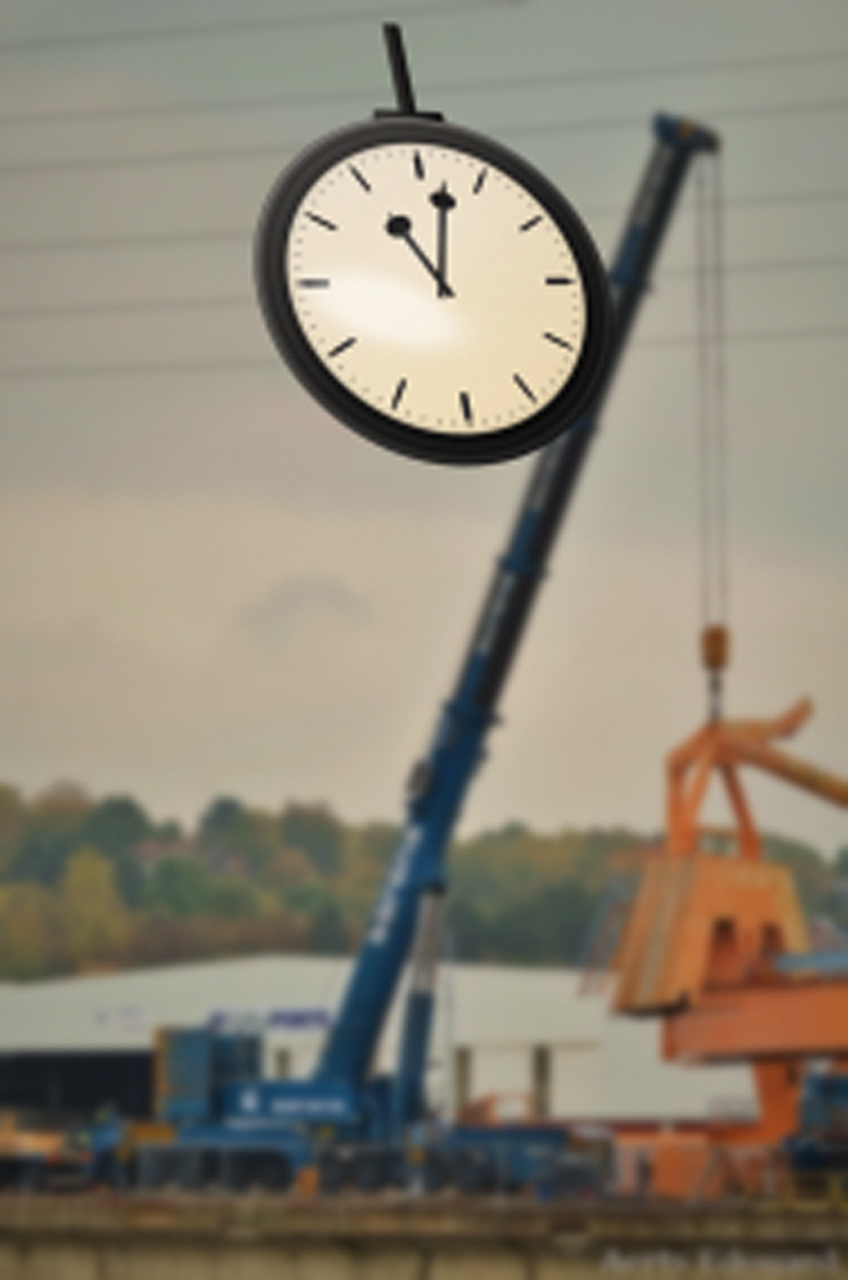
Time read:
11h02
